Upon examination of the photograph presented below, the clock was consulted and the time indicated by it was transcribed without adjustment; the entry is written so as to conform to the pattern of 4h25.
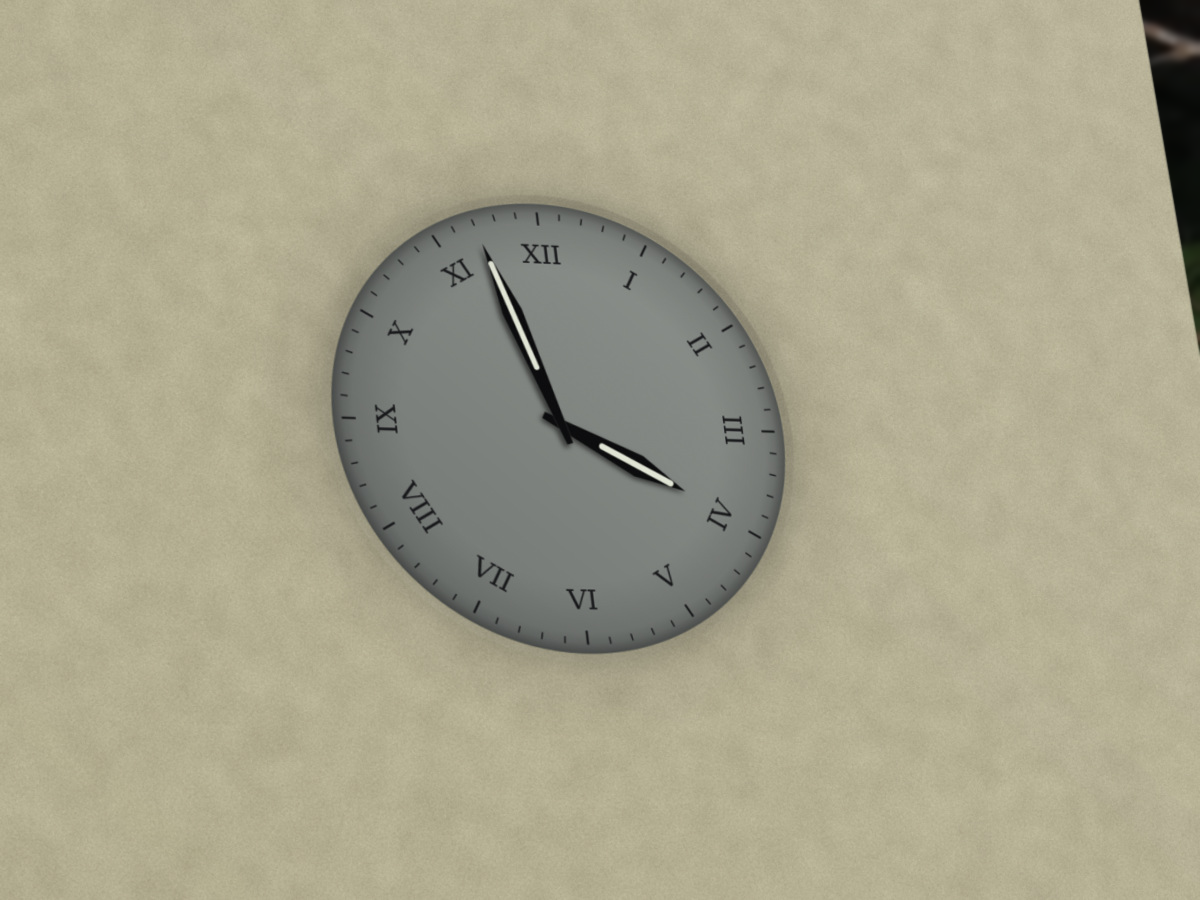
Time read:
3h57
